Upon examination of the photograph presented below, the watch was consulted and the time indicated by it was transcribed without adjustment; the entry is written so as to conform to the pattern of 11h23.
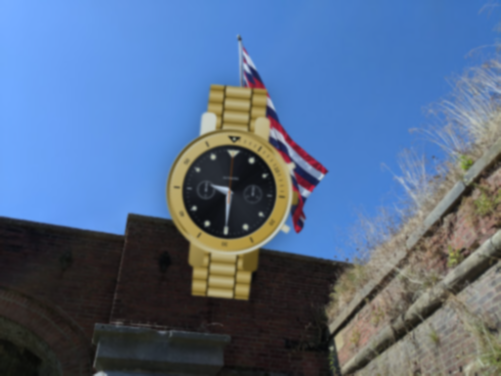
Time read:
9h30
